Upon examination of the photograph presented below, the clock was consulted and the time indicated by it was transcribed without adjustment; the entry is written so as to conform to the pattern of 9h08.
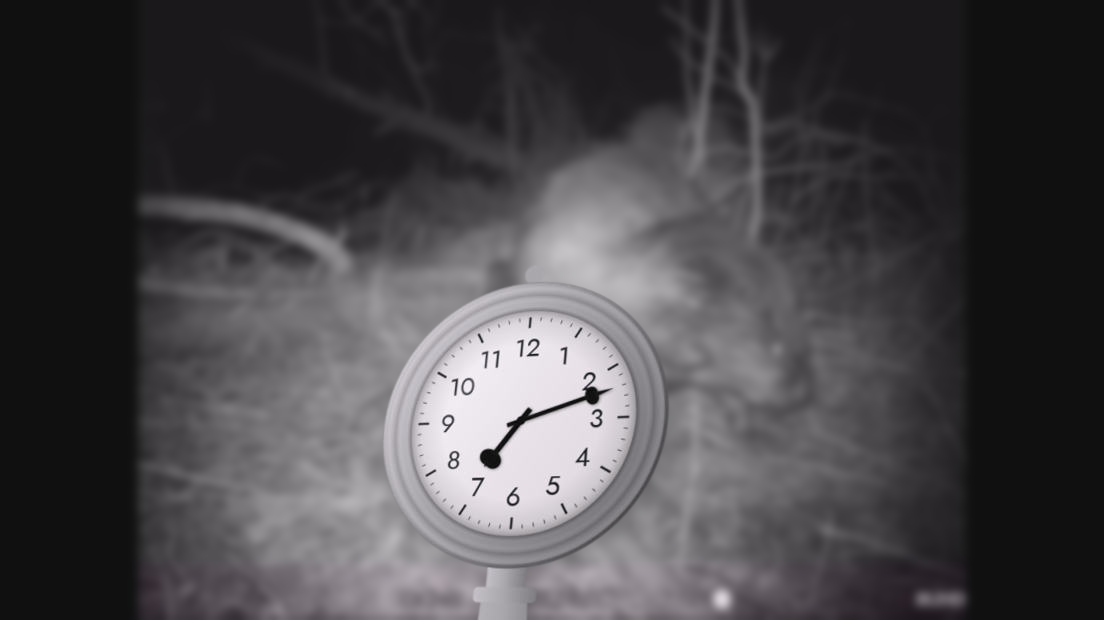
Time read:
7h12
